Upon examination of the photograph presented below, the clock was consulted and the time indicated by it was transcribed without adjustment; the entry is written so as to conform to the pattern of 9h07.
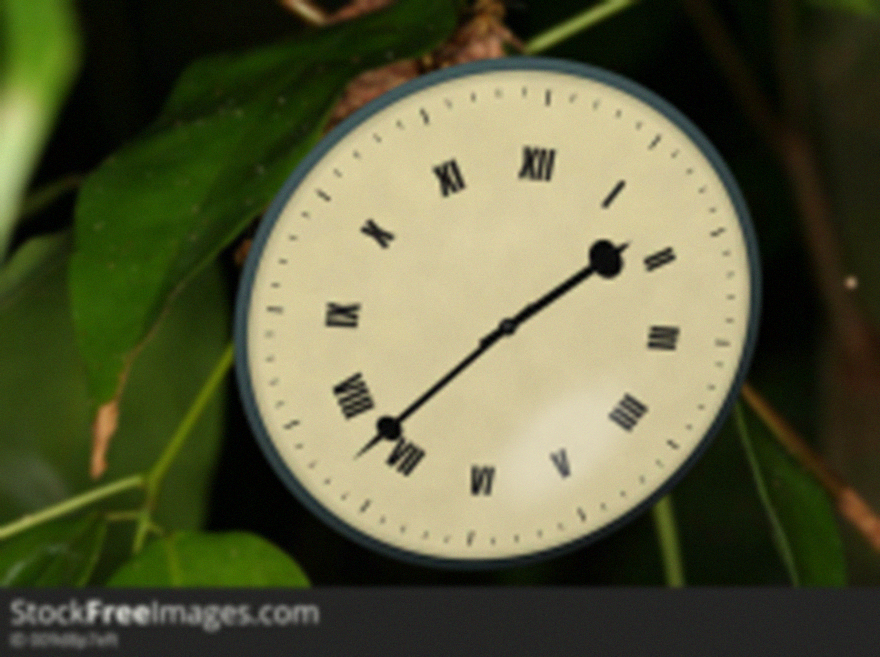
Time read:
1h37
